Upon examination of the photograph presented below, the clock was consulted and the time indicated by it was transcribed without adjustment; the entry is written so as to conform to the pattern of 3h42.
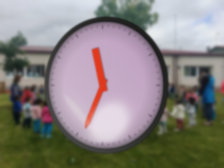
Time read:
11h34
